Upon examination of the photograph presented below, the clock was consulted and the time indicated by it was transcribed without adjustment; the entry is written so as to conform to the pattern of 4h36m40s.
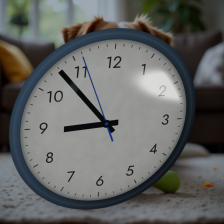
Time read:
8h52m56s
